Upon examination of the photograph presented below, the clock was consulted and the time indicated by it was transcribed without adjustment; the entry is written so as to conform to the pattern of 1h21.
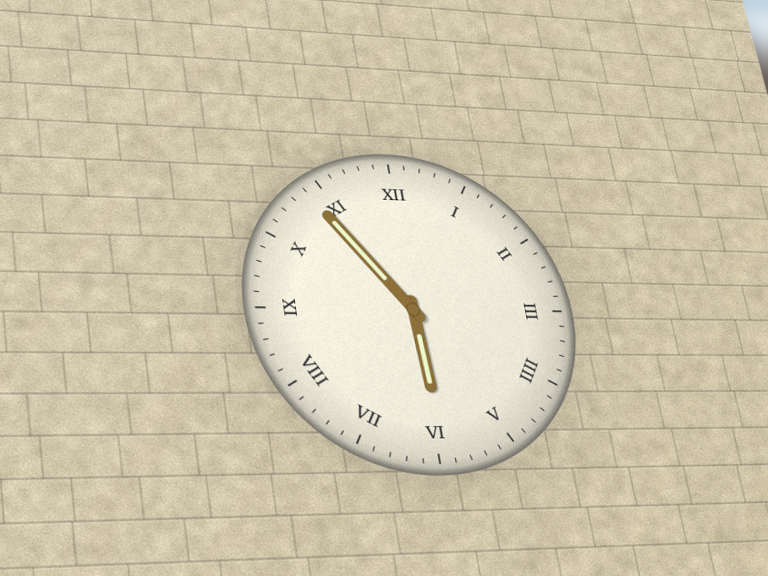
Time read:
5h54
